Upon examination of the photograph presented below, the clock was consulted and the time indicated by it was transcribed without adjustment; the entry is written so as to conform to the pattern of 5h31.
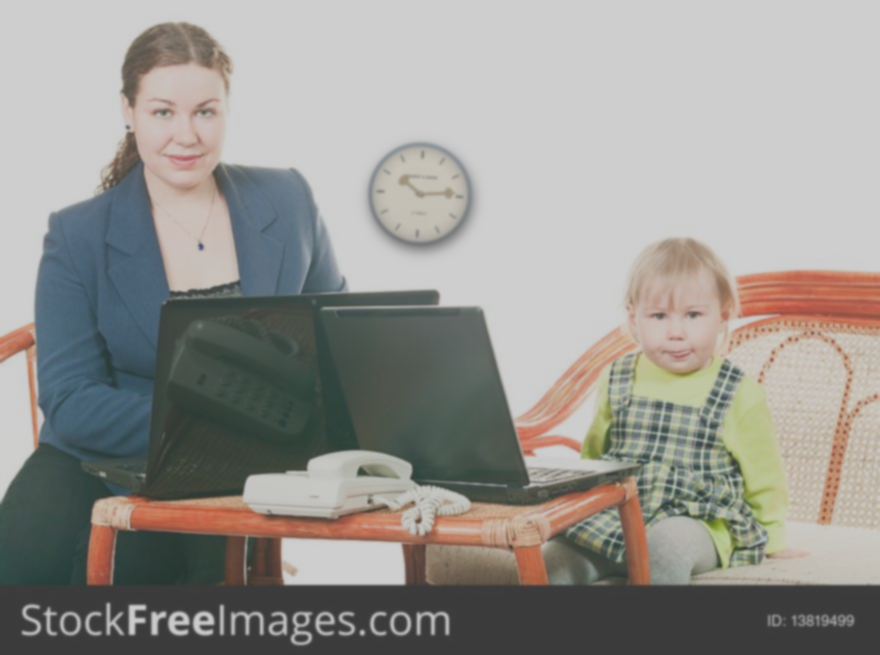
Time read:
10h14
